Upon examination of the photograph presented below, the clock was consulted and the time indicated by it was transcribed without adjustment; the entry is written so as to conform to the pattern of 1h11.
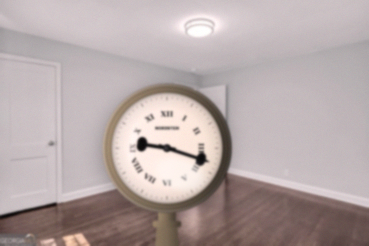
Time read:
9h18
